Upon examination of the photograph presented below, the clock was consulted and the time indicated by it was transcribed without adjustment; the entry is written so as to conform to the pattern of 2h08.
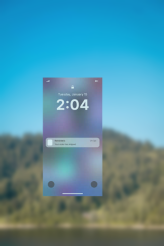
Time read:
2h04
